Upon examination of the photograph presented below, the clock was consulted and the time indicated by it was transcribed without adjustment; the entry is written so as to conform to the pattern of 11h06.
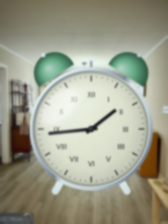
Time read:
1h44
